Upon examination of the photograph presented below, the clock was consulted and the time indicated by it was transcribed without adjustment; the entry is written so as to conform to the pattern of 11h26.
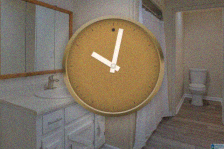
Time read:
10h02
